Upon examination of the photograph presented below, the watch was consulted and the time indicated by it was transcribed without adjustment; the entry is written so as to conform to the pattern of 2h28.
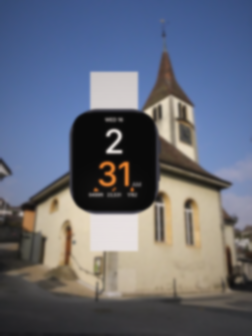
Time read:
2h31
